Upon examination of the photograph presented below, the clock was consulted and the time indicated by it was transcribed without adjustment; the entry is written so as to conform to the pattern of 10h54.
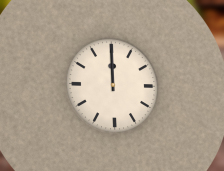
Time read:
12h00
